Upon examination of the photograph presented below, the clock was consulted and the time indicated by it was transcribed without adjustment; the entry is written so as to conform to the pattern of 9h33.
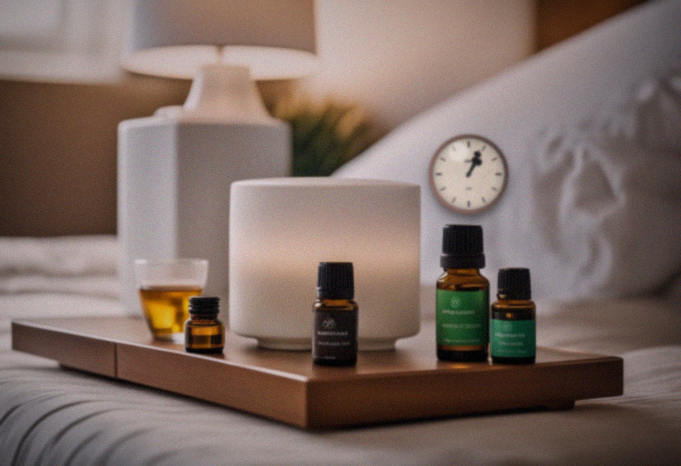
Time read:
1h04
